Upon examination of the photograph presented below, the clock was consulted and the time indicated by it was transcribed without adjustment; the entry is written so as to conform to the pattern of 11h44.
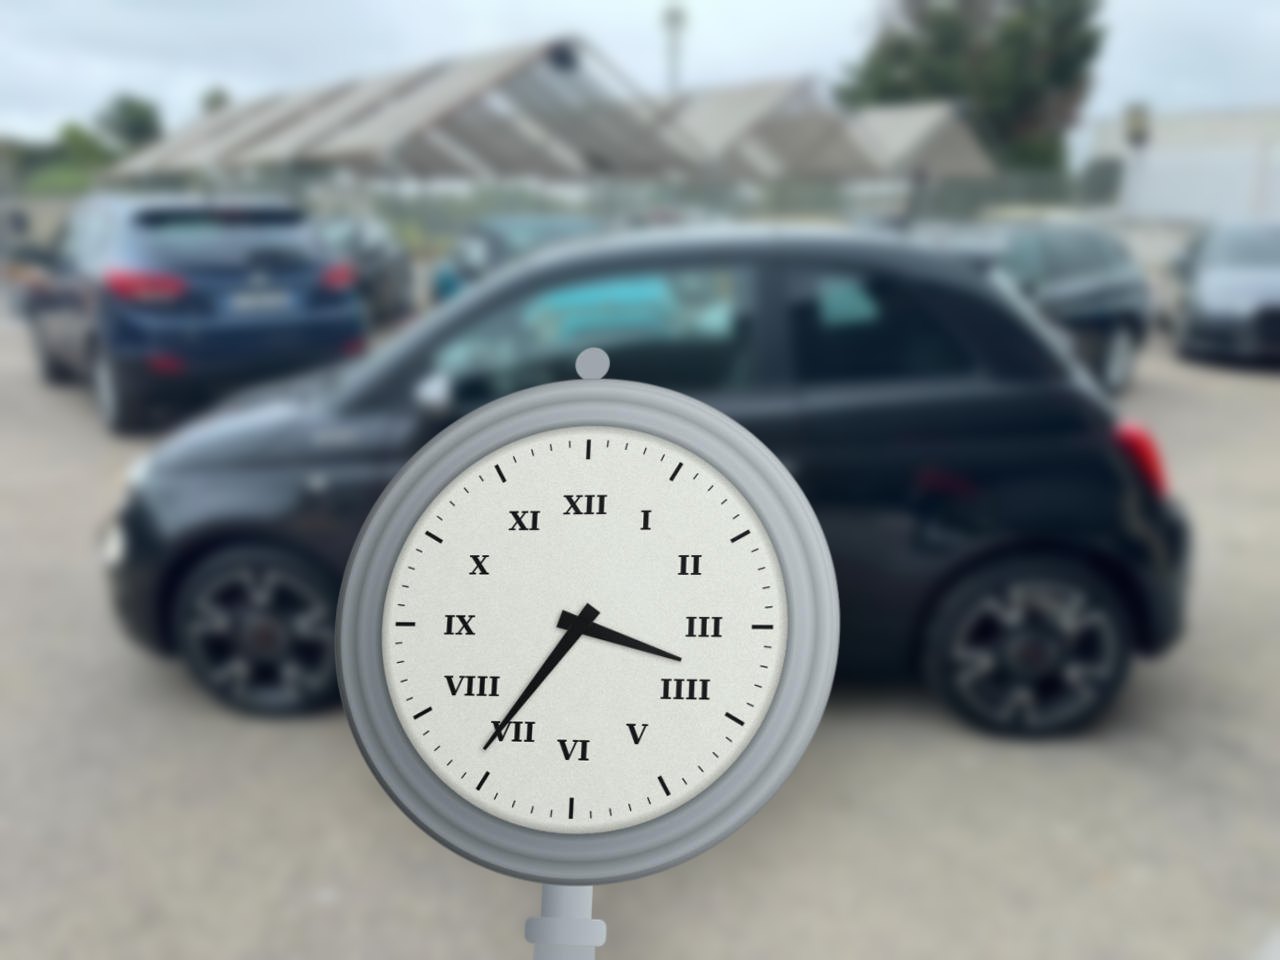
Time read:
3h36
